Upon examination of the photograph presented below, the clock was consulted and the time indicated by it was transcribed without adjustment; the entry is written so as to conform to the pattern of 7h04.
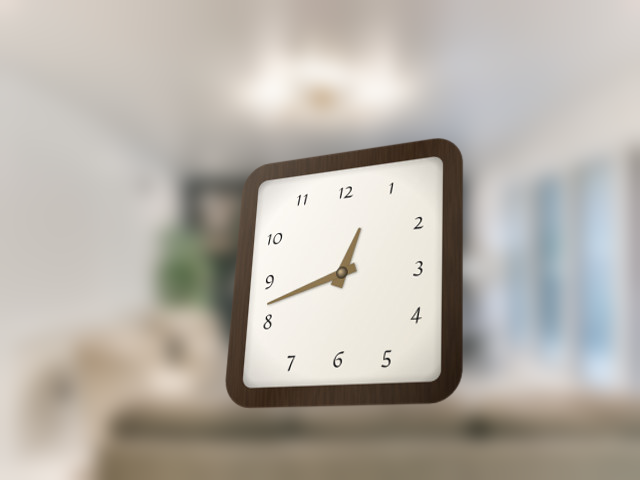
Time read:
12h42
